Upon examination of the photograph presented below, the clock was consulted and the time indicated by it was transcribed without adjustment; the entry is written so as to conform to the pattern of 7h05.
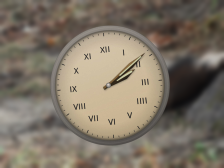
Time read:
2h09
